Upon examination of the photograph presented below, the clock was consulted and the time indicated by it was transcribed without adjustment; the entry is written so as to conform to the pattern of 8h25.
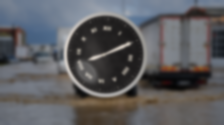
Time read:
8h10
